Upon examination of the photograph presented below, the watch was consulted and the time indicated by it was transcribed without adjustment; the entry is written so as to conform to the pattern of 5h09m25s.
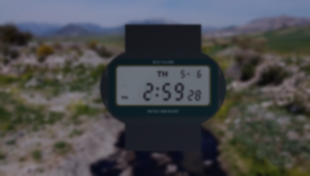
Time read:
2h59m28s
